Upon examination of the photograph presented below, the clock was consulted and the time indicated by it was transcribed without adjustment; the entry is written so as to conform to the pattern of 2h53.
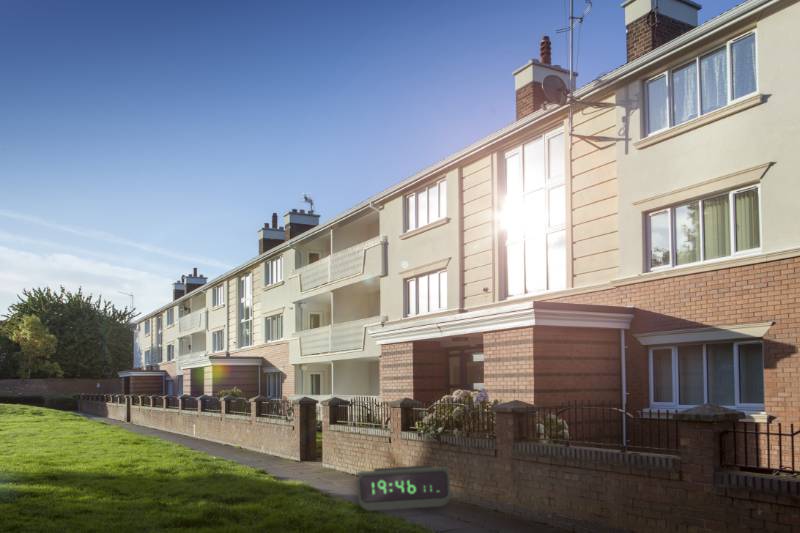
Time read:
19h46
